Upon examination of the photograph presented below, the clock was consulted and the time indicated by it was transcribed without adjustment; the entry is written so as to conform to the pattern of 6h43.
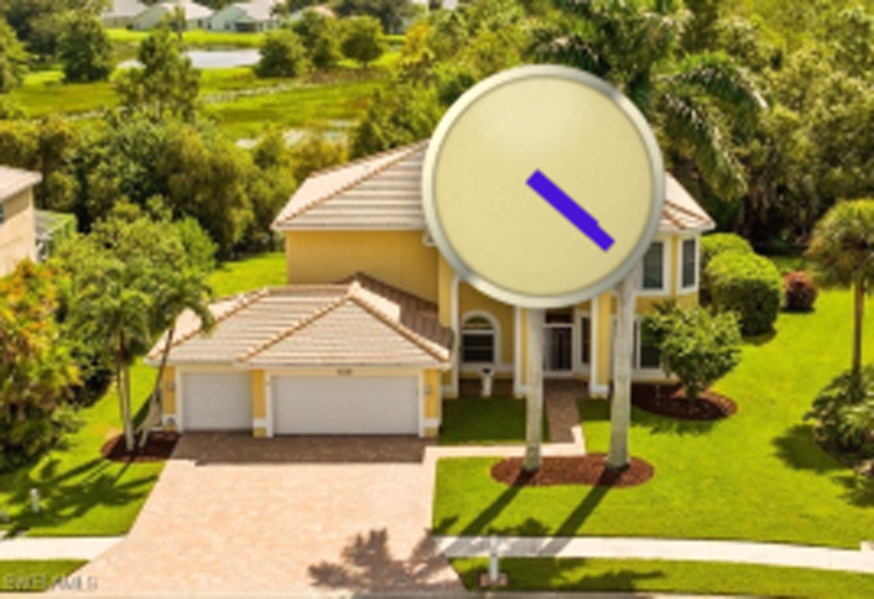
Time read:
4h22
